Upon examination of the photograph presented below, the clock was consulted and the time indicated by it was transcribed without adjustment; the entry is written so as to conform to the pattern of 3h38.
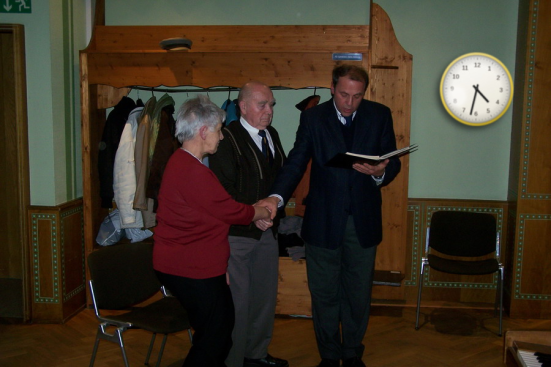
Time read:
4h32
